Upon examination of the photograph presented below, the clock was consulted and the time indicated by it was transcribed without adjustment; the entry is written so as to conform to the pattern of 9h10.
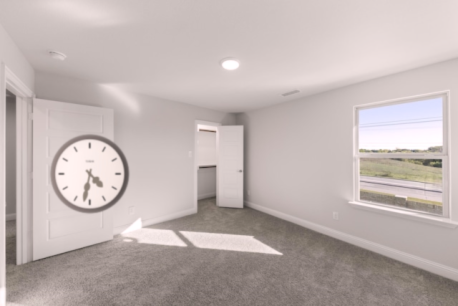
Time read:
4h32
